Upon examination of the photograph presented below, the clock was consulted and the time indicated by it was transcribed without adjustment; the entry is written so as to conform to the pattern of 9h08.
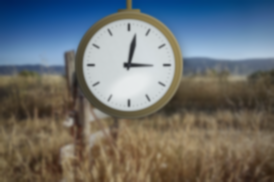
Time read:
3h02
